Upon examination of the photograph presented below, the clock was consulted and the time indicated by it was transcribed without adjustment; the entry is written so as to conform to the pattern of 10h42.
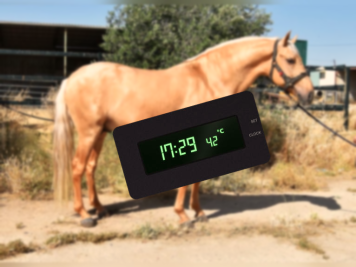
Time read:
17h29
